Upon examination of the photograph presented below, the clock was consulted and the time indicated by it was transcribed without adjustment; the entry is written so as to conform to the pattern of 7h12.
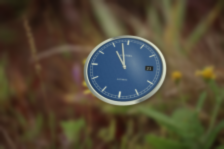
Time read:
10h58
